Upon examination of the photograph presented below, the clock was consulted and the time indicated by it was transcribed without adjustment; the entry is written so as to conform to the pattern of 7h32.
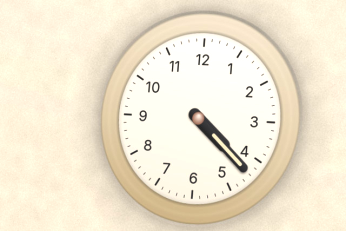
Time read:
4h22
